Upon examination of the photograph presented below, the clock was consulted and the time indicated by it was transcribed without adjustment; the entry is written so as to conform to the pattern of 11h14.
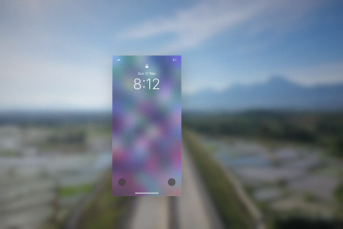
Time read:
8h12
